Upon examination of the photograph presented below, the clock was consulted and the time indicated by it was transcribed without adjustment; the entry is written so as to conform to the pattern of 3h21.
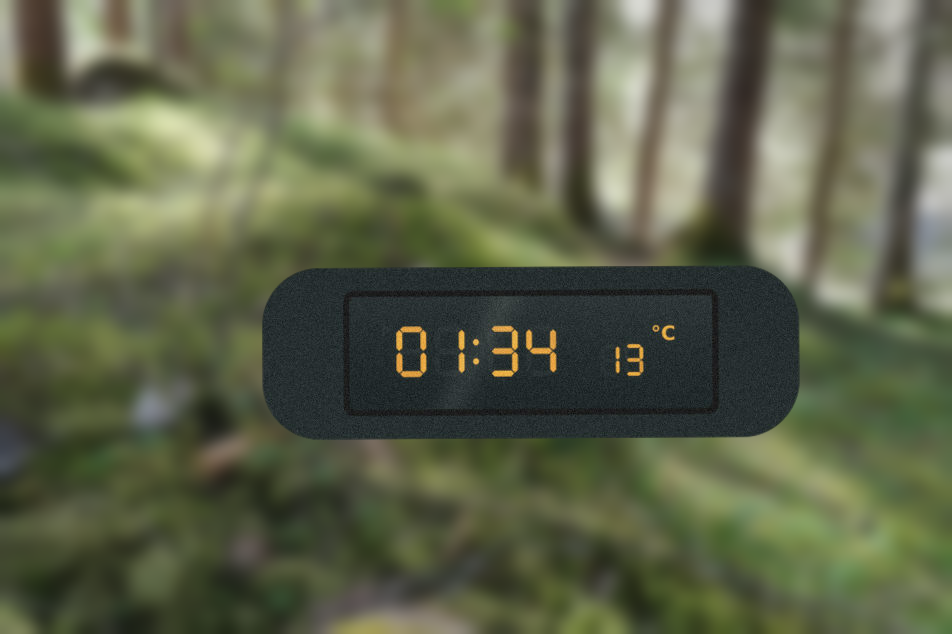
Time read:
1h34
